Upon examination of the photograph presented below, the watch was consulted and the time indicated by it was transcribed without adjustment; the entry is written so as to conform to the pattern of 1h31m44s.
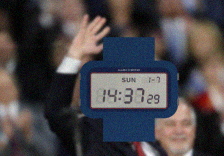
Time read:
14h37m29s
